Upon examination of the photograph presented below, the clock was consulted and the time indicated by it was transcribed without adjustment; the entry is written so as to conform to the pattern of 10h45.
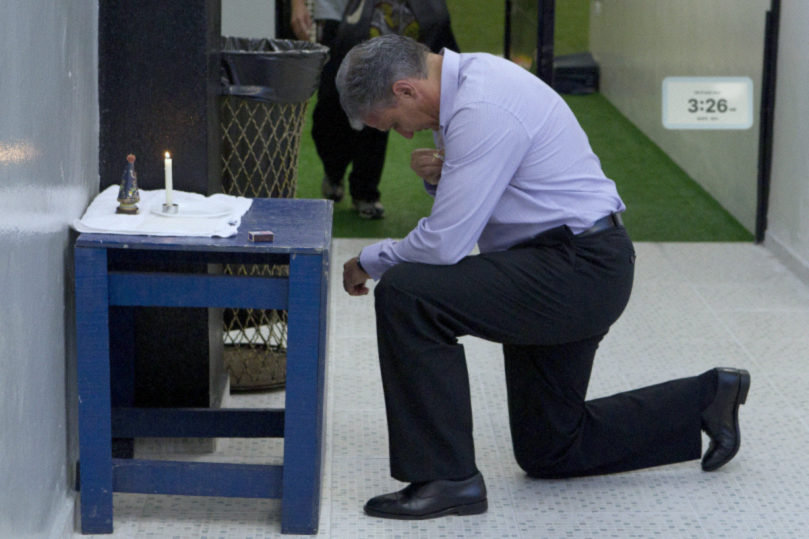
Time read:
3h26
